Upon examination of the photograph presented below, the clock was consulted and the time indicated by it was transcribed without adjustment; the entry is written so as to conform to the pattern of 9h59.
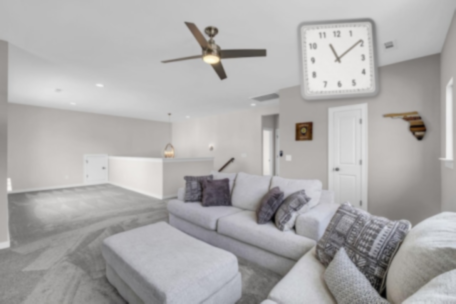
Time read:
11h09
